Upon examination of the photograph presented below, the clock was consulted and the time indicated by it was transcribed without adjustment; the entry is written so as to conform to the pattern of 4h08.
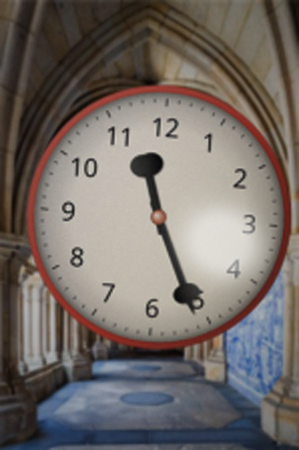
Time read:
11h26
